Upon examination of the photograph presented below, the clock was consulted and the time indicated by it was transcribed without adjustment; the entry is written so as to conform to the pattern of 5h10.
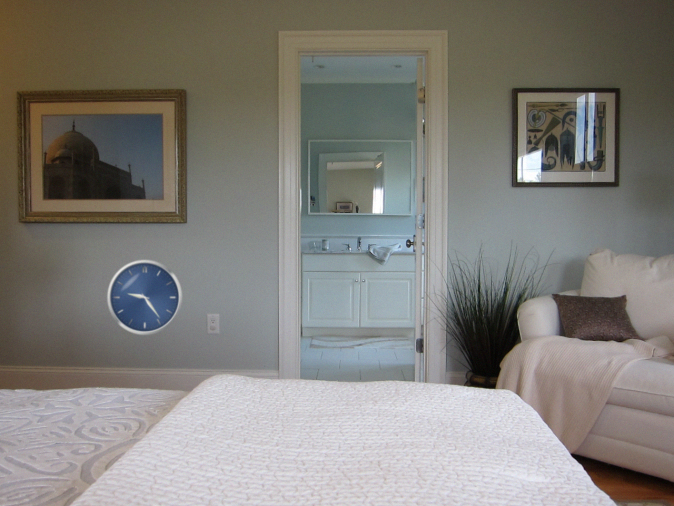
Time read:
9h24
